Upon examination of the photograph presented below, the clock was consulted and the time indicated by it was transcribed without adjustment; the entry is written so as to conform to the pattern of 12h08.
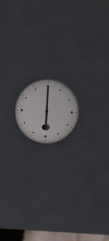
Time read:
6h00
